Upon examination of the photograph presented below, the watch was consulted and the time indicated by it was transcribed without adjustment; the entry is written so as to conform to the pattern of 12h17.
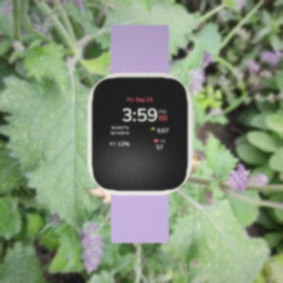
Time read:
3h59
